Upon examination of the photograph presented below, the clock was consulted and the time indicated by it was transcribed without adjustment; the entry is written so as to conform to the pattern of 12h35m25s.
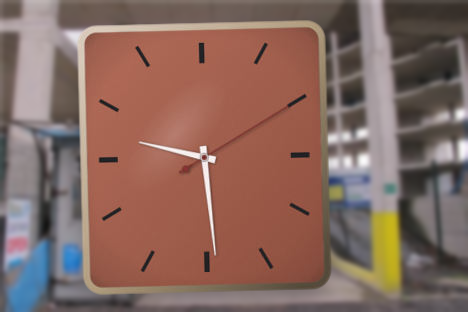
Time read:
9h29m10s
